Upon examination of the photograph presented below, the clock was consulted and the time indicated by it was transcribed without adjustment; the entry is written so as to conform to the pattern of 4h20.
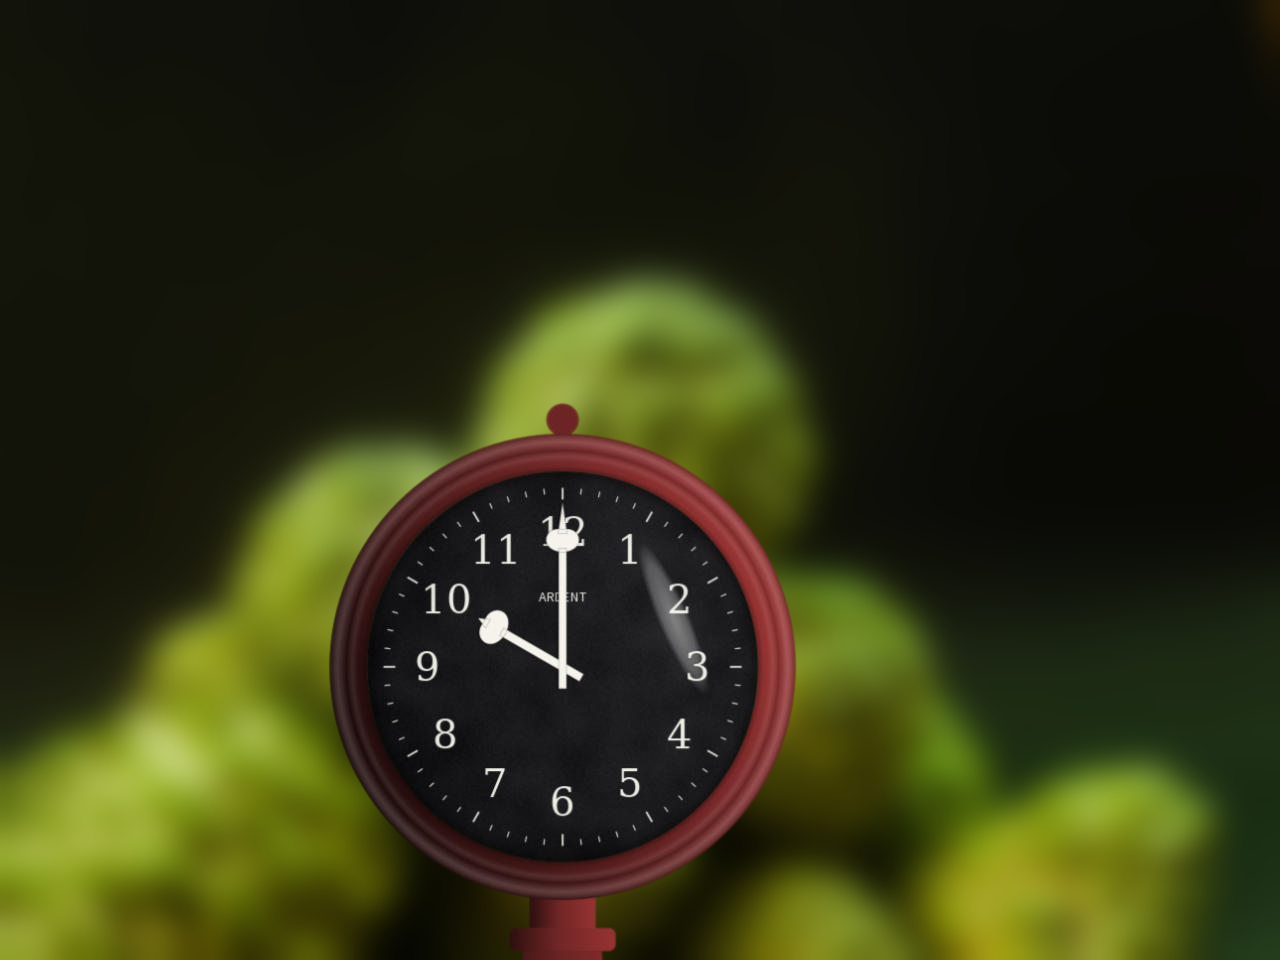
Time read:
10h00
